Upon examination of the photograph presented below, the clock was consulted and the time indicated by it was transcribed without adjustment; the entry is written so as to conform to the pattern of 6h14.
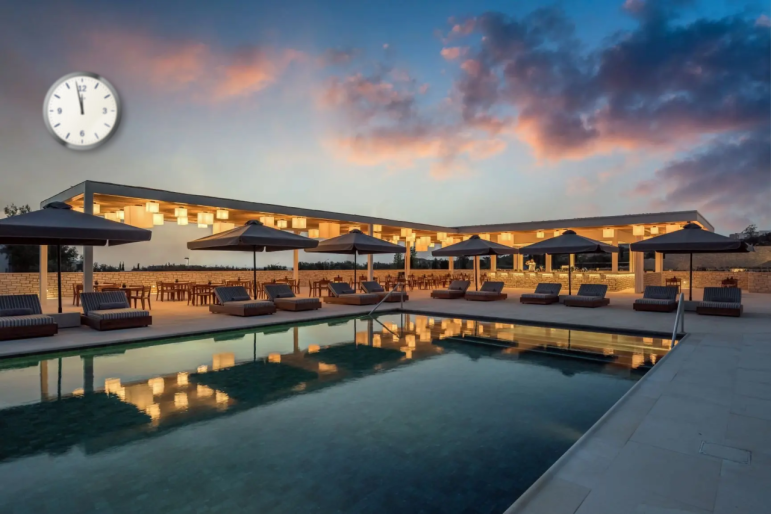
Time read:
11h58
